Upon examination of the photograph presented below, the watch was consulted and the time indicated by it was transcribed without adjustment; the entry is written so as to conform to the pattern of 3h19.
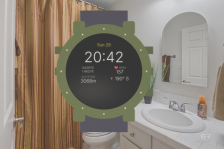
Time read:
20h42
